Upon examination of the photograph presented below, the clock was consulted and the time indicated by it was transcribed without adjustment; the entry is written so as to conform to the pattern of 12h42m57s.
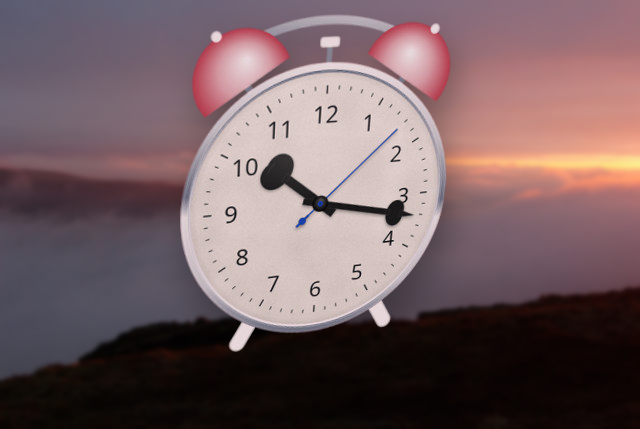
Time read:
10h17m08s
